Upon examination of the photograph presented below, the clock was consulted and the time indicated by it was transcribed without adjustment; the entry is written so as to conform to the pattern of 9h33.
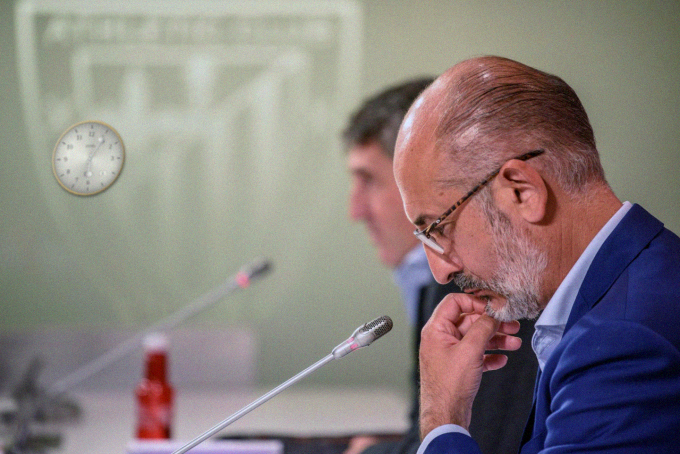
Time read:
6h05
